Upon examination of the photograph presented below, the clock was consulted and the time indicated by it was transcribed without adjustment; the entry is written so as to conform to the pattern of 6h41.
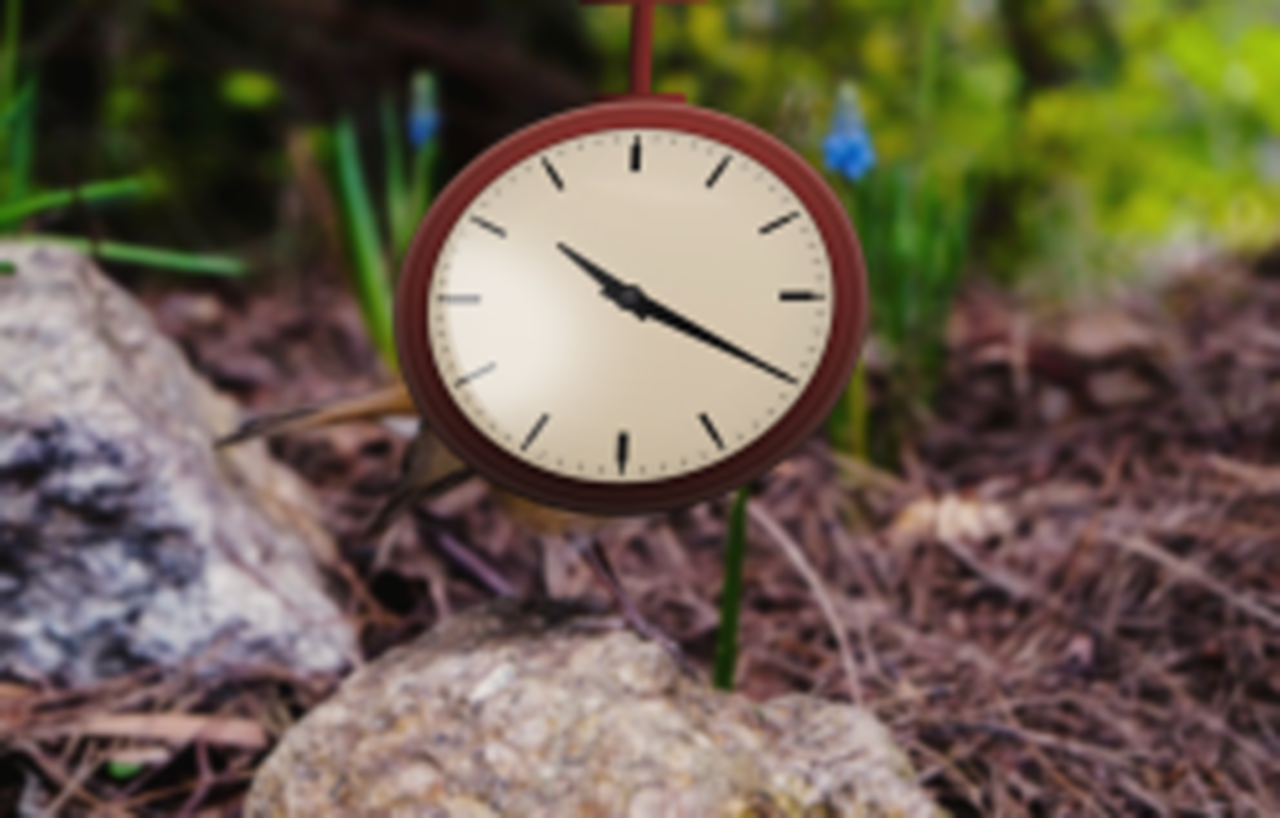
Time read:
10h20
